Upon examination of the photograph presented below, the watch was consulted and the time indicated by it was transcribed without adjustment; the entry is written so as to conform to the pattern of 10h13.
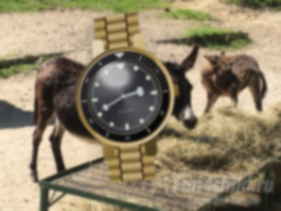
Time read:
2h41
